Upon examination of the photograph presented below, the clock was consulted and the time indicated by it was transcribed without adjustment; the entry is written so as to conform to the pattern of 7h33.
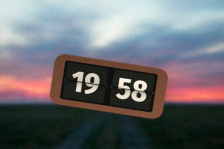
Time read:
19h58
